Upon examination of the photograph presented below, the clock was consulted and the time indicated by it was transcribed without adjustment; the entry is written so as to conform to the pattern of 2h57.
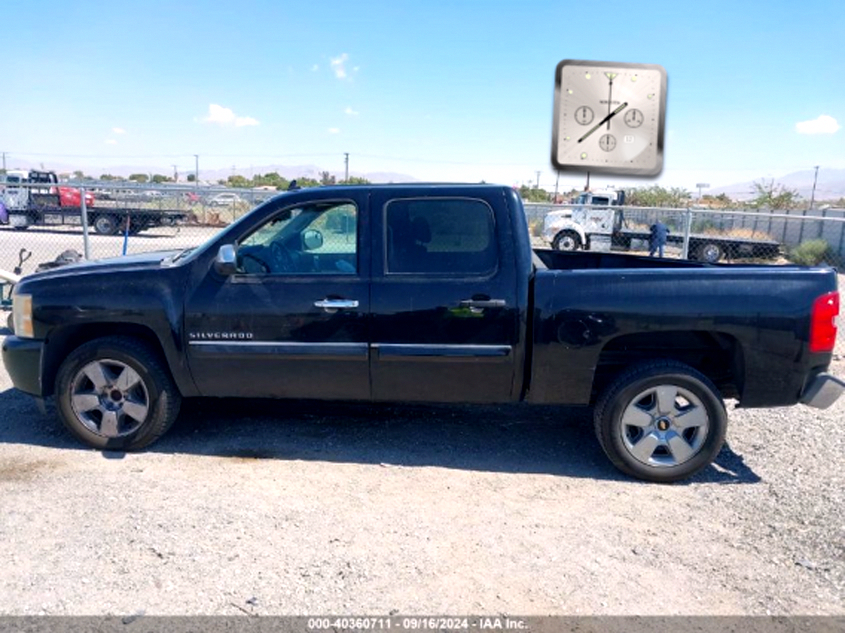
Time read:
1h38
